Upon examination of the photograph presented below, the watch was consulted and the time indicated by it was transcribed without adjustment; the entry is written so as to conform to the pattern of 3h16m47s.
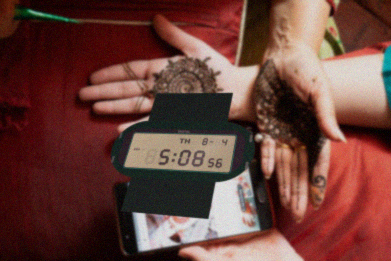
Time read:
5h08m56s
